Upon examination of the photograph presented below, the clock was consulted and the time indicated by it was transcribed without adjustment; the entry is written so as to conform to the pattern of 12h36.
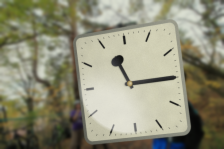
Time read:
11h15
